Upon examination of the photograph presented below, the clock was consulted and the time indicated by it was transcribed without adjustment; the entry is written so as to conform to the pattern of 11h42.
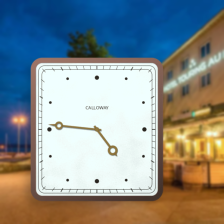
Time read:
4h46
